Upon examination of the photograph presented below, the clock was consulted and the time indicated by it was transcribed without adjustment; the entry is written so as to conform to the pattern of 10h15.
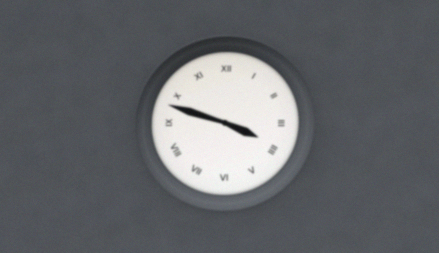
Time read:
3h48
